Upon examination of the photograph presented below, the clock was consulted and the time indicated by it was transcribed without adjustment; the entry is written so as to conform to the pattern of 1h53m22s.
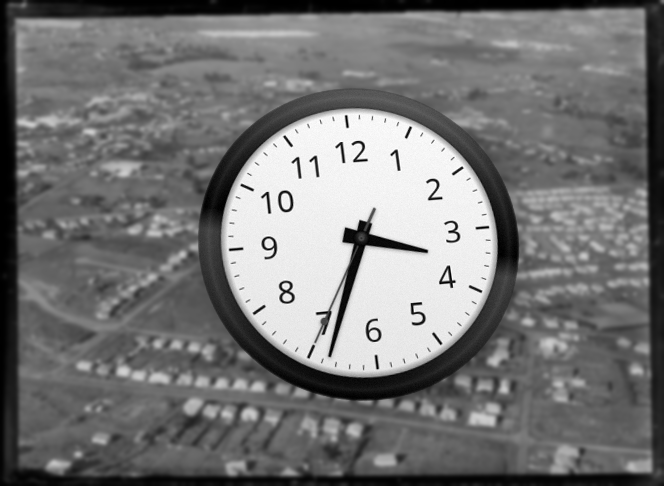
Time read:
3h33m35s
